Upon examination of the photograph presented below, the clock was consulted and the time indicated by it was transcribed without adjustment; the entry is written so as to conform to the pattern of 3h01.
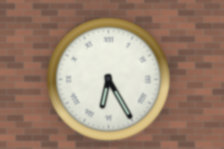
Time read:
6h25
